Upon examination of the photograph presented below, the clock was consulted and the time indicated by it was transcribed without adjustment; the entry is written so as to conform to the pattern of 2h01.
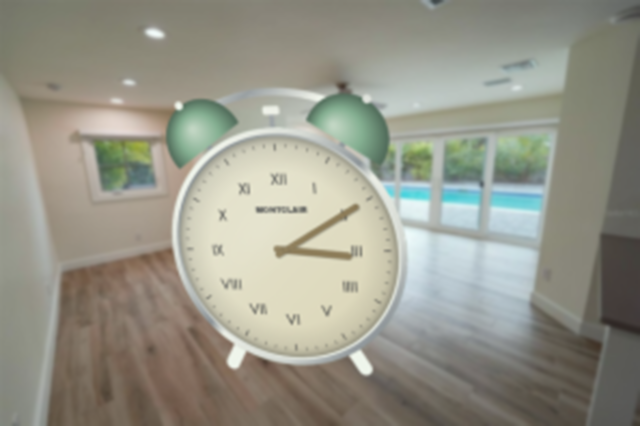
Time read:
3h10
